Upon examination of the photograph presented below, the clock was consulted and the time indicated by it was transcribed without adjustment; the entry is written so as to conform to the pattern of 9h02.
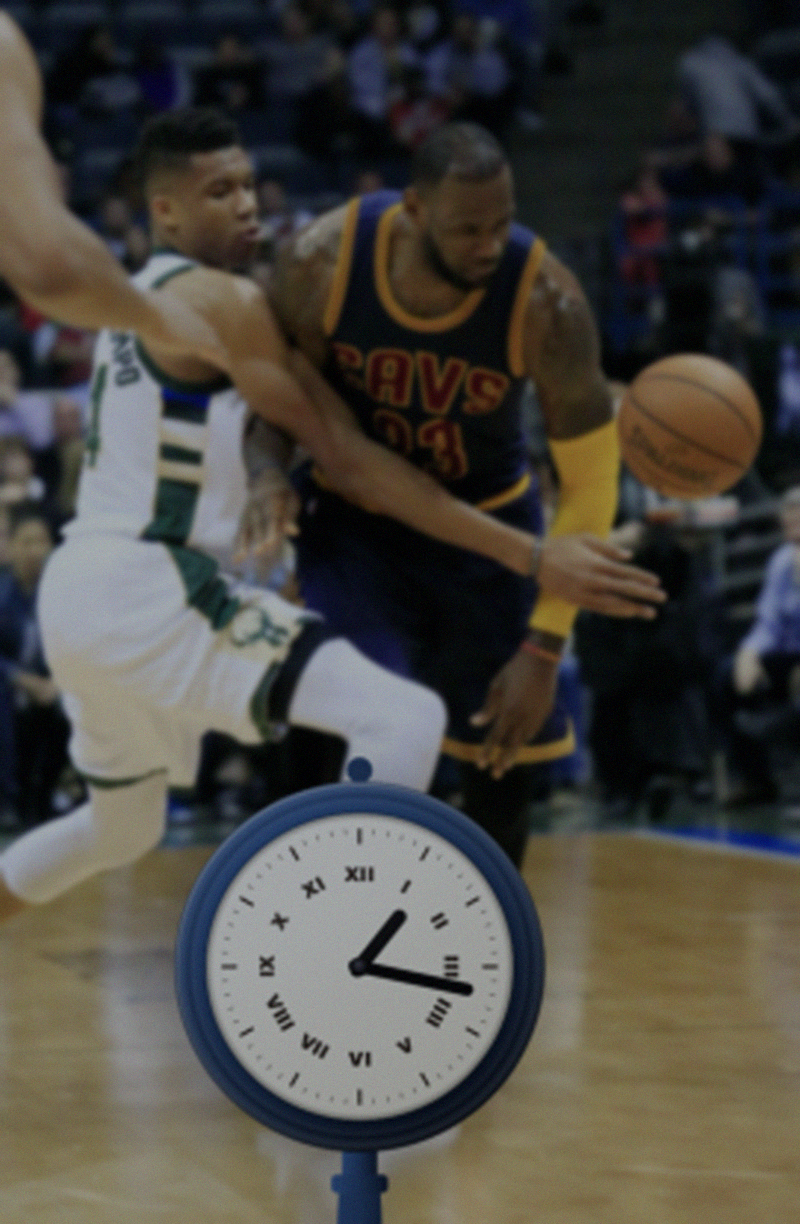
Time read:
1h17
